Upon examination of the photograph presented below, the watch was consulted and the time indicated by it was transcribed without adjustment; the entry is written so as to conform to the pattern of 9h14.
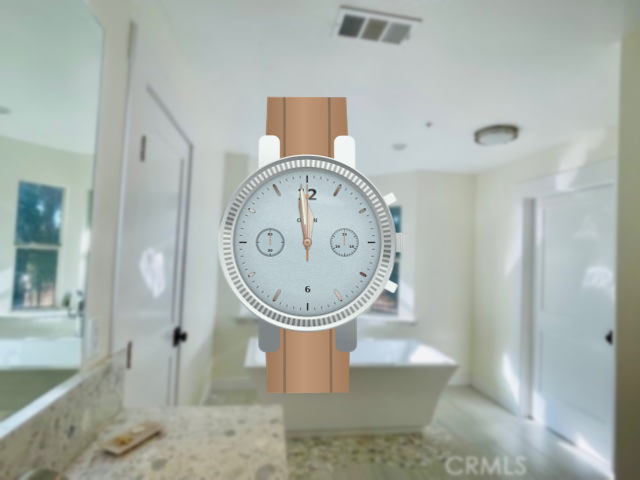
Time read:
11h59
